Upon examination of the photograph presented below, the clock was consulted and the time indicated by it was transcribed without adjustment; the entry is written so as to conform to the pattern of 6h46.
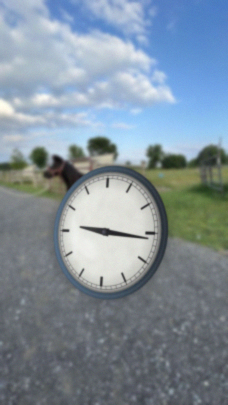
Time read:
9h16
